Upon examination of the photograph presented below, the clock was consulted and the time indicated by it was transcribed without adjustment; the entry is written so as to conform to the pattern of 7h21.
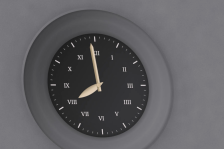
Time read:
7h59
